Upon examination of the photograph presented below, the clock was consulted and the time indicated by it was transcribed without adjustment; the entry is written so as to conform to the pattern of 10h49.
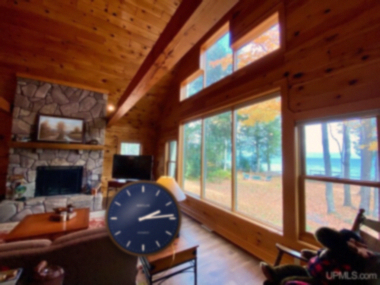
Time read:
2h14
